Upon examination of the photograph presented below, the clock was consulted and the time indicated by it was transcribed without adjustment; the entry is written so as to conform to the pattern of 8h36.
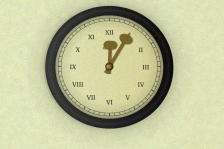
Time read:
12h05
